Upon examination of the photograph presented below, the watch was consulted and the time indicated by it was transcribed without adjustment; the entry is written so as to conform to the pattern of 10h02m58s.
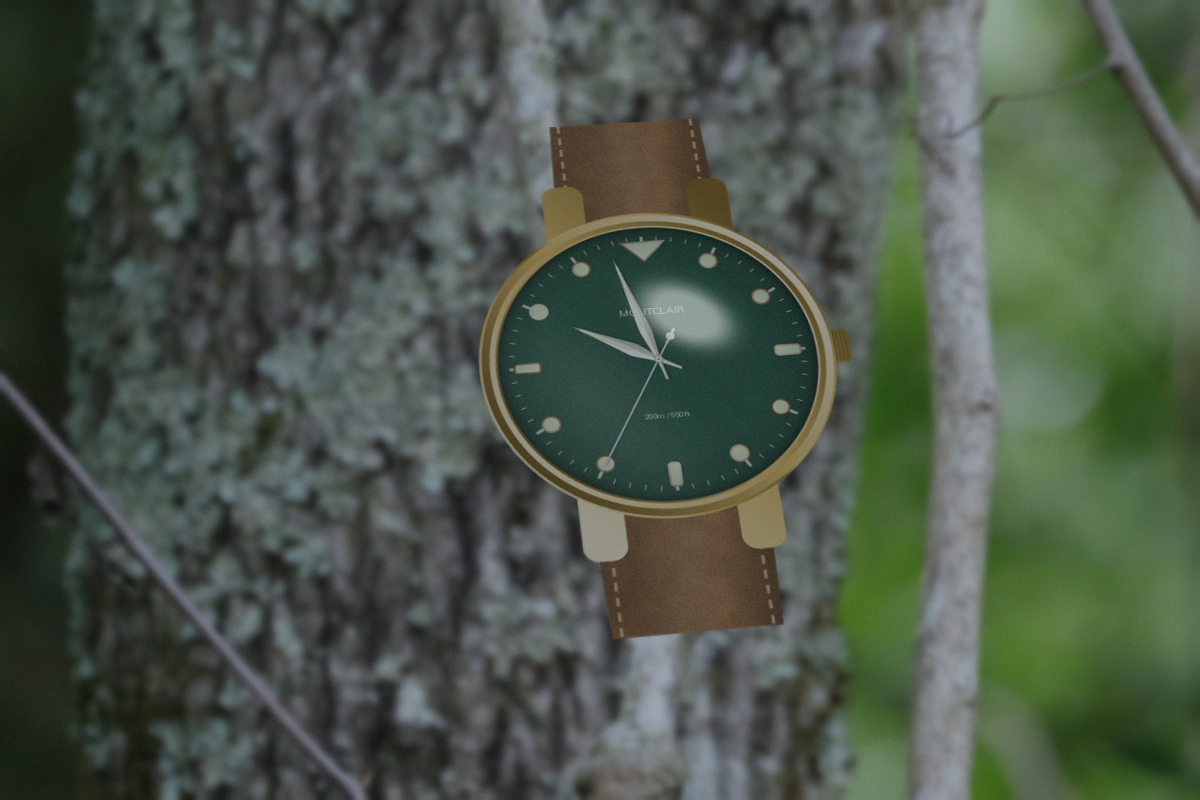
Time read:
9h57m35s
